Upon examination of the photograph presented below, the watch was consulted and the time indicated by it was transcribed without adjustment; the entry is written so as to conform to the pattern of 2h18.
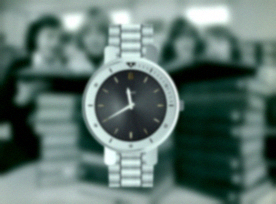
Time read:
11h40
